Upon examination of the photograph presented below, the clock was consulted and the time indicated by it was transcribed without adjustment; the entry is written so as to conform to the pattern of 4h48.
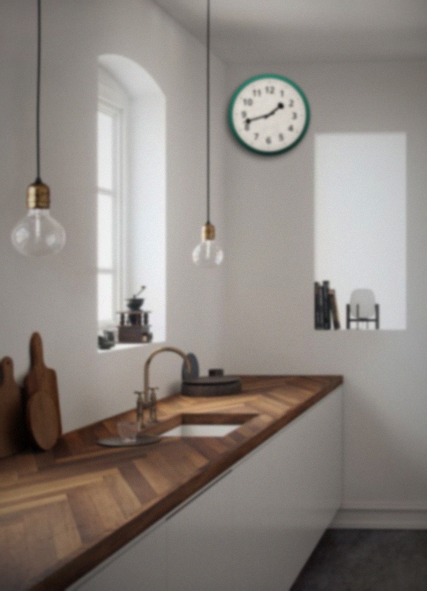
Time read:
1h42
